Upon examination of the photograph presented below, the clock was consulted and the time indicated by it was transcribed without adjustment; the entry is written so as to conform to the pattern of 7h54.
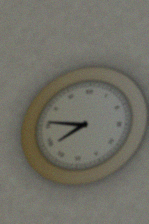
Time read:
7h46
